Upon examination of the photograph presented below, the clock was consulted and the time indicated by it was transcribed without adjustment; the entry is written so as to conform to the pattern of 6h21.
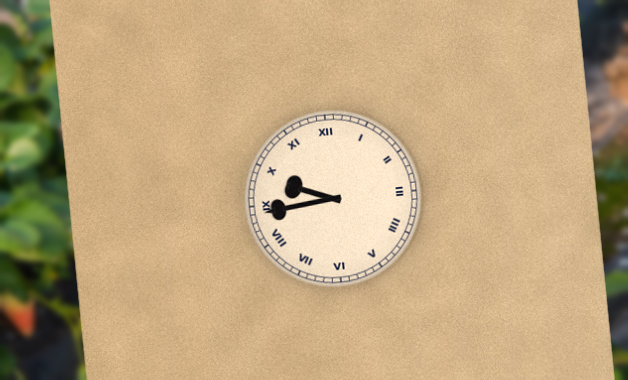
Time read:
9h44
